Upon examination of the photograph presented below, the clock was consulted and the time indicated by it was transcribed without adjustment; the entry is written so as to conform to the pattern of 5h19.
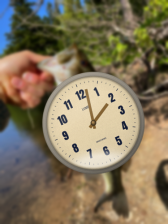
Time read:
2h02
